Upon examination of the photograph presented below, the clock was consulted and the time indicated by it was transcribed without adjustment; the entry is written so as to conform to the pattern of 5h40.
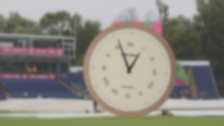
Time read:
12h56
